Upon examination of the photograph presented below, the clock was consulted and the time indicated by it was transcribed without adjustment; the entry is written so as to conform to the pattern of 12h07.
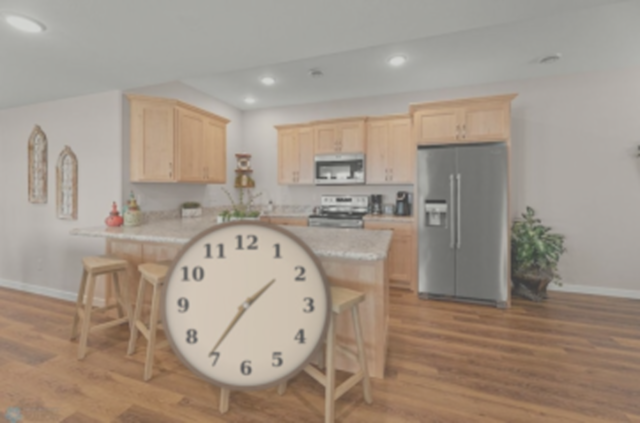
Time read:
1h36
